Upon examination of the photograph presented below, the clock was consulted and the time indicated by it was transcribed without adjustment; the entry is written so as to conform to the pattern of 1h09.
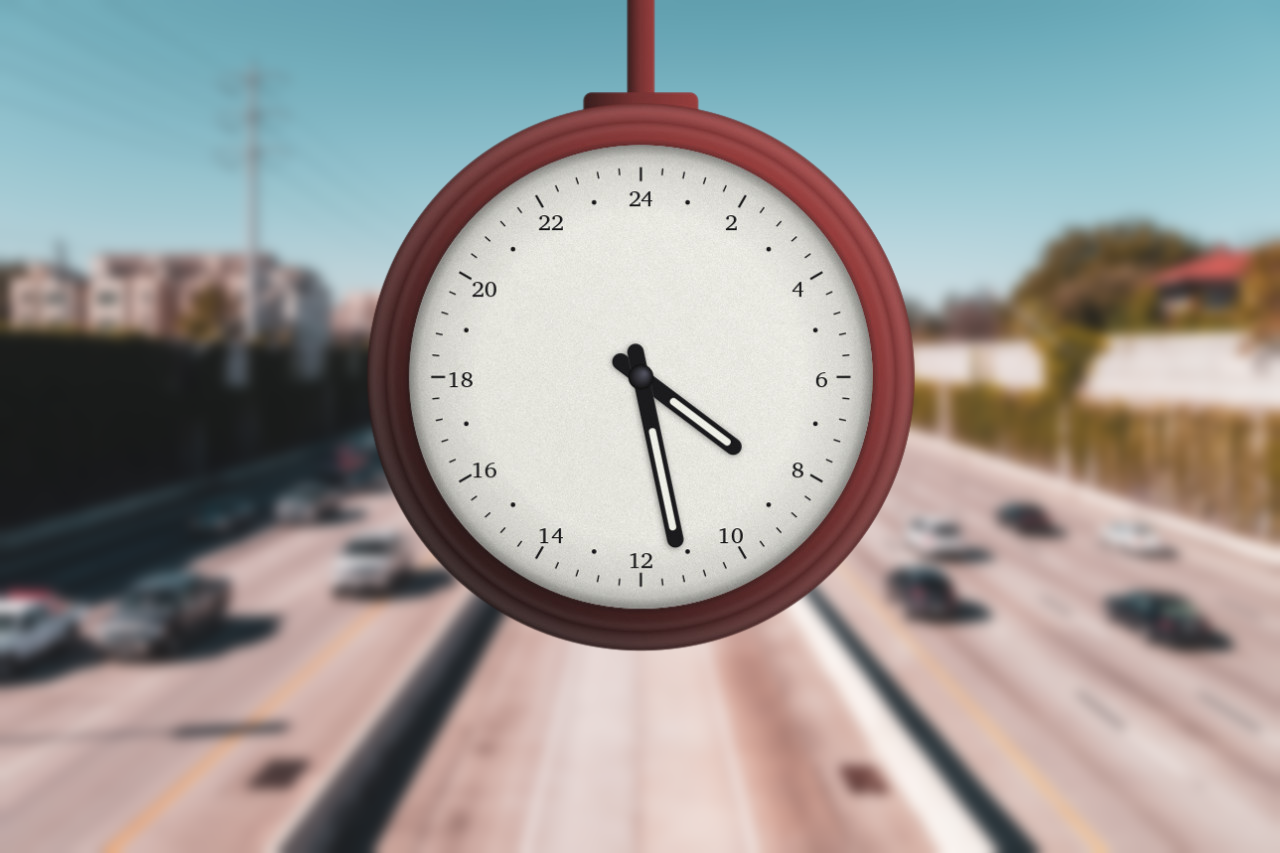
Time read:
8h28
